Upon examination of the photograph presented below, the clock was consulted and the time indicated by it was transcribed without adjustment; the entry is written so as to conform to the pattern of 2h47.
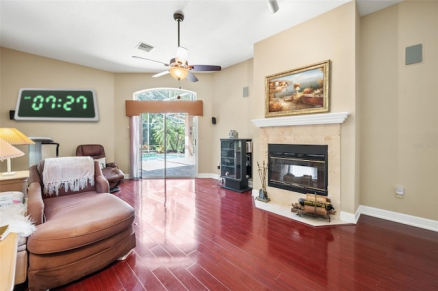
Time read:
7h27
